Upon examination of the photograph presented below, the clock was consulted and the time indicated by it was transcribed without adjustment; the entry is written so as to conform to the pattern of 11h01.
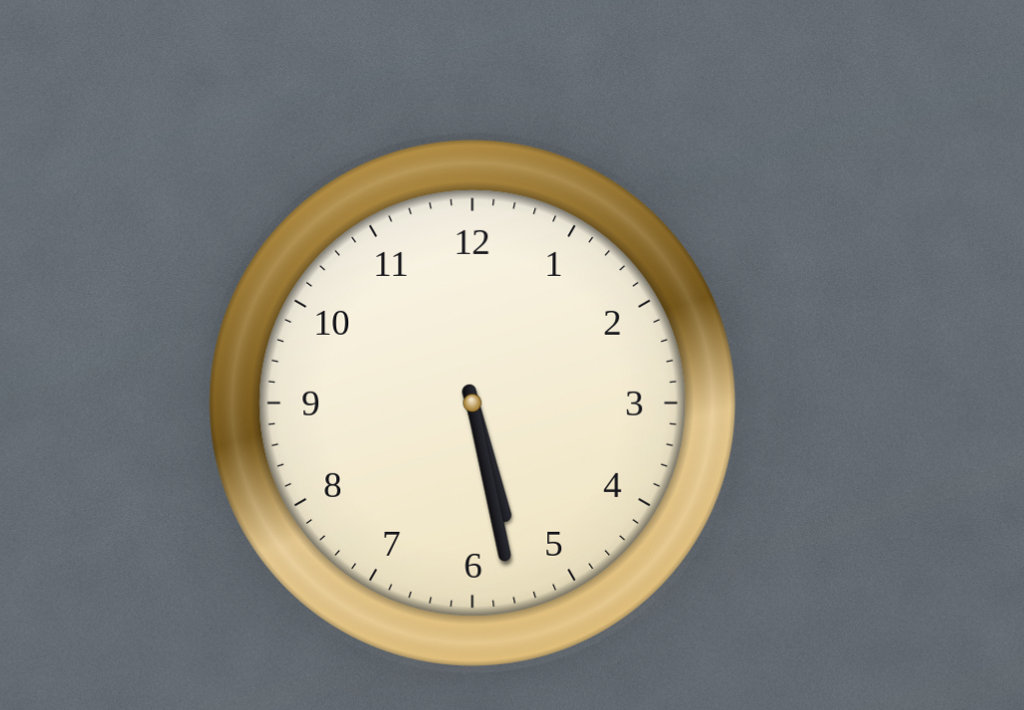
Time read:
5h28
